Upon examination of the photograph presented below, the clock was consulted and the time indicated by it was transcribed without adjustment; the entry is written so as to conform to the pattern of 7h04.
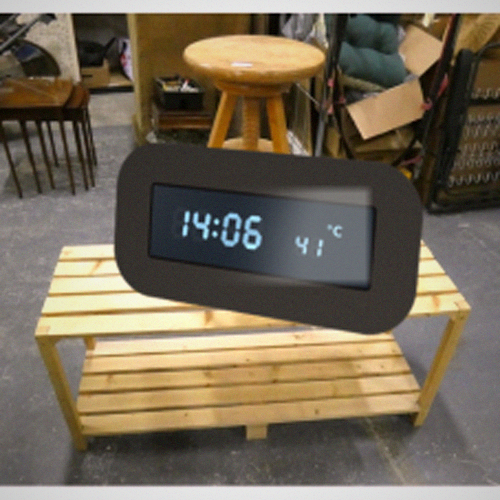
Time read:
14h06
